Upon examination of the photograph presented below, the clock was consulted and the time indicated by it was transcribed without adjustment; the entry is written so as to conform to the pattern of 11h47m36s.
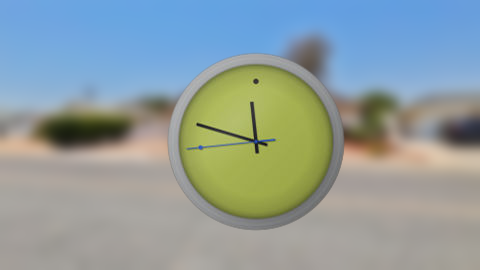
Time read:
11h47m44s
